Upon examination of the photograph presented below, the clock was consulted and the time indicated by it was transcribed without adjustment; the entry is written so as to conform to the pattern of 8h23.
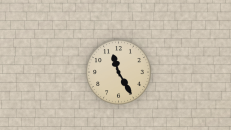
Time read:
11h25
